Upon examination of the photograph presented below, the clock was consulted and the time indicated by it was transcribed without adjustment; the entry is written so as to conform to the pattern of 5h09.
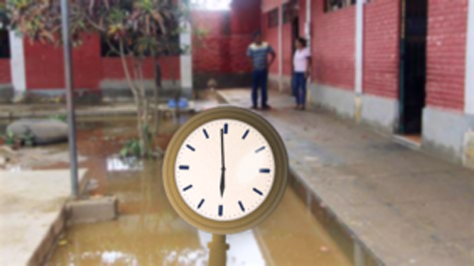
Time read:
5h59
